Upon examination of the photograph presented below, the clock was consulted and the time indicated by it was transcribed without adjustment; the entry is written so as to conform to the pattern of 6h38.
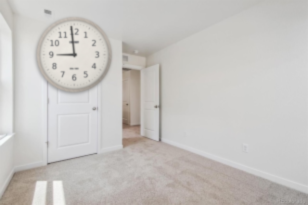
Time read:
8h59
